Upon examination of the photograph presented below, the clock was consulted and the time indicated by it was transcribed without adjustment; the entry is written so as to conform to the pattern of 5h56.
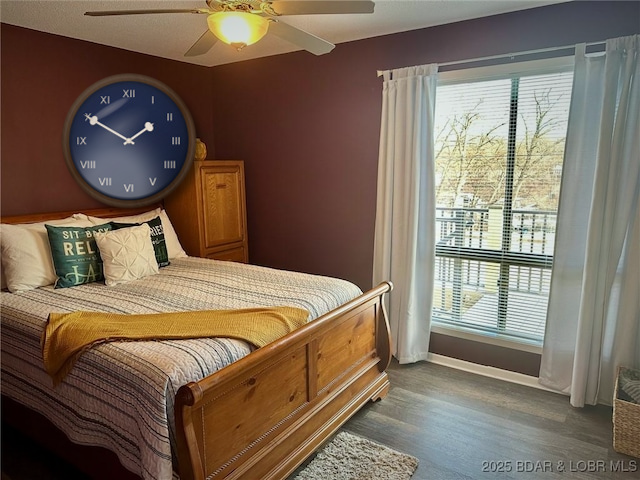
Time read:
1h50
